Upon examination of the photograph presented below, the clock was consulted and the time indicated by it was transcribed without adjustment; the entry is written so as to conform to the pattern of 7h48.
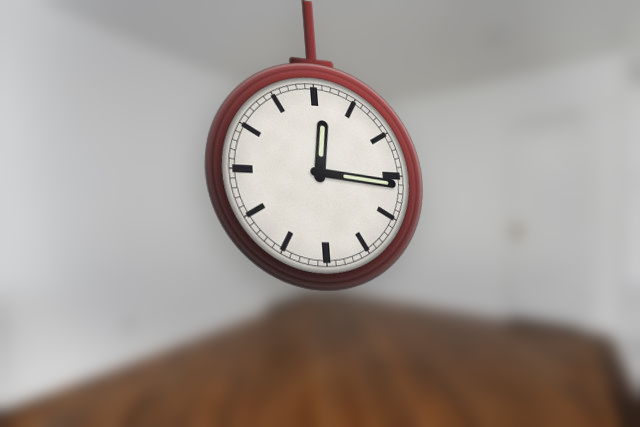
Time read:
12h16
